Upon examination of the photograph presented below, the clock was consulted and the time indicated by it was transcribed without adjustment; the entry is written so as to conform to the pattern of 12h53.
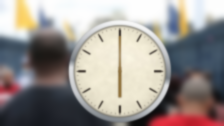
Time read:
6h00
